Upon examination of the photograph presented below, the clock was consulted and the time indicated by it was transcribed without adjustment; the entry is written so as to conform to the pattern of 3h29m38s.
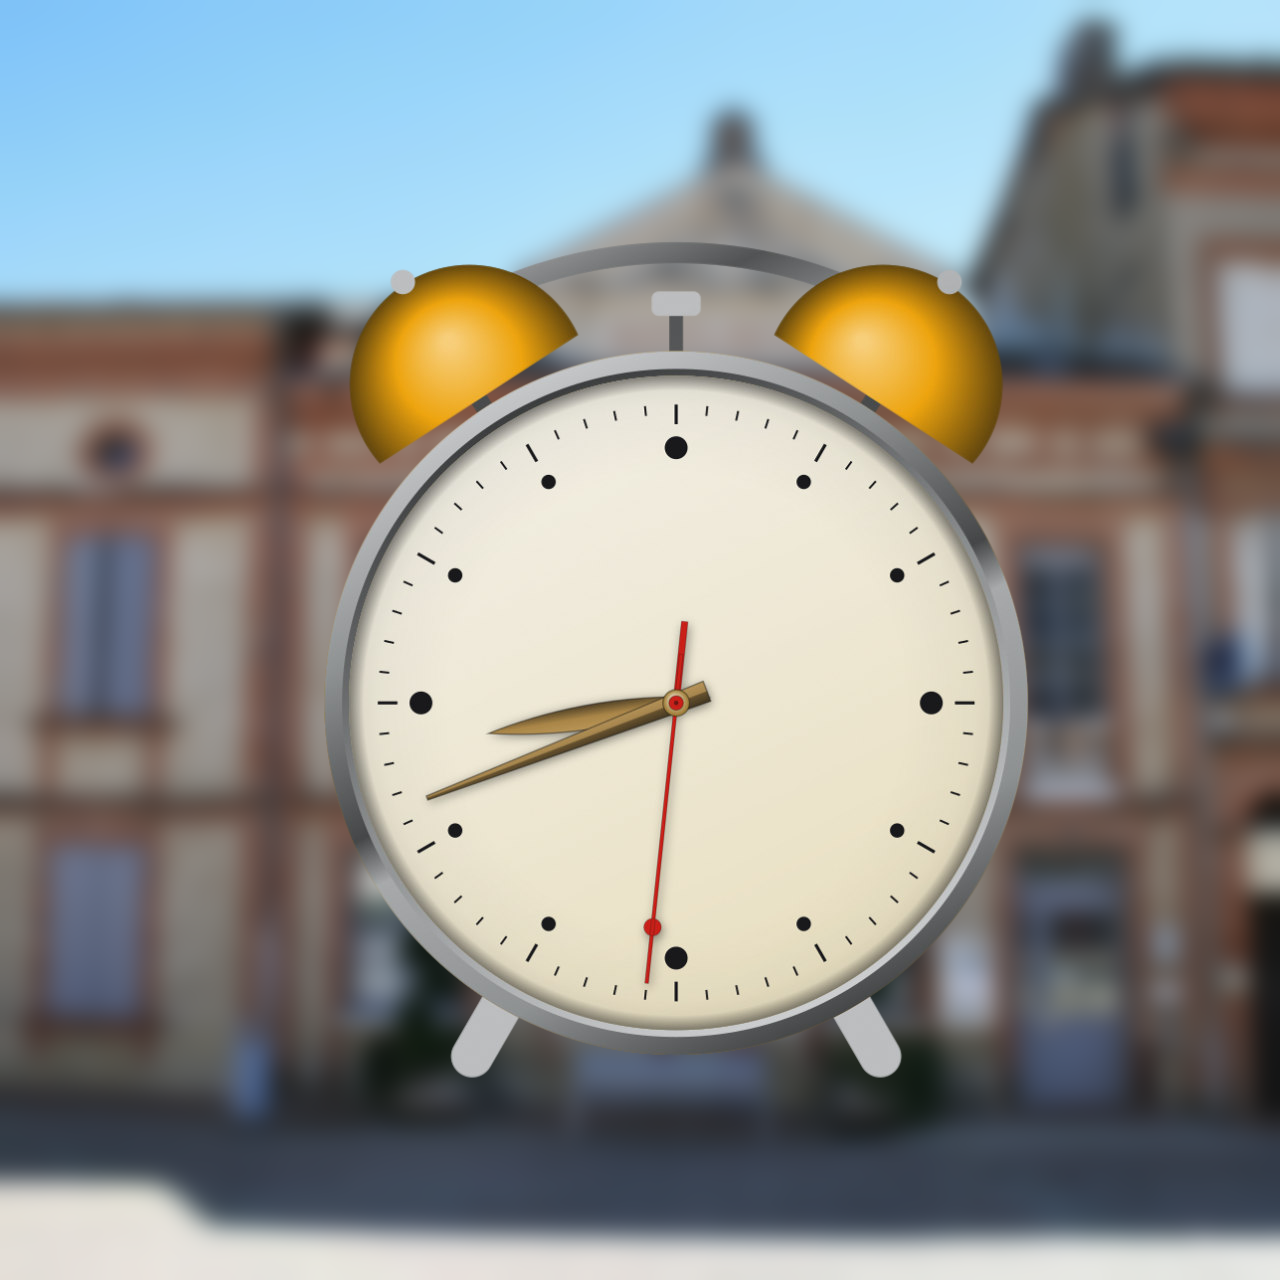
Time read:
8h41m31s
